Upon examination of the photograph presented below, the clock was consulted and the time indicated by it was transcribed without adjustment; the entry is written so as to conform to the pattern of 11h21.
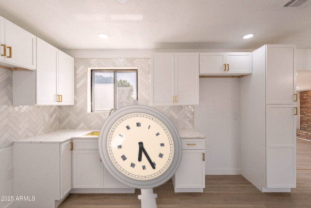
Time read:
6h26
